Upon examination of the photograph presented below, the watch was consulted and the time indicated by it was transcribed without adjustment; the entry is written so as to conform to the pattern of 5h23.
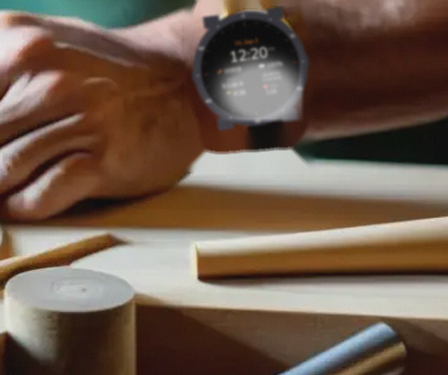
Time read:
12h20
